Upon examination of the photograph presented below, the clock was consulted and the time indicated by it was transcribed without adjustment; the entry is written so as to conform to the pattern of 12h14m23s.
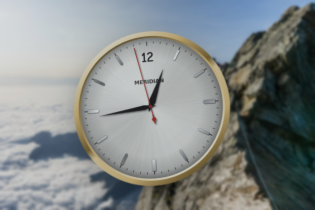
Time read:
12h43m58s
